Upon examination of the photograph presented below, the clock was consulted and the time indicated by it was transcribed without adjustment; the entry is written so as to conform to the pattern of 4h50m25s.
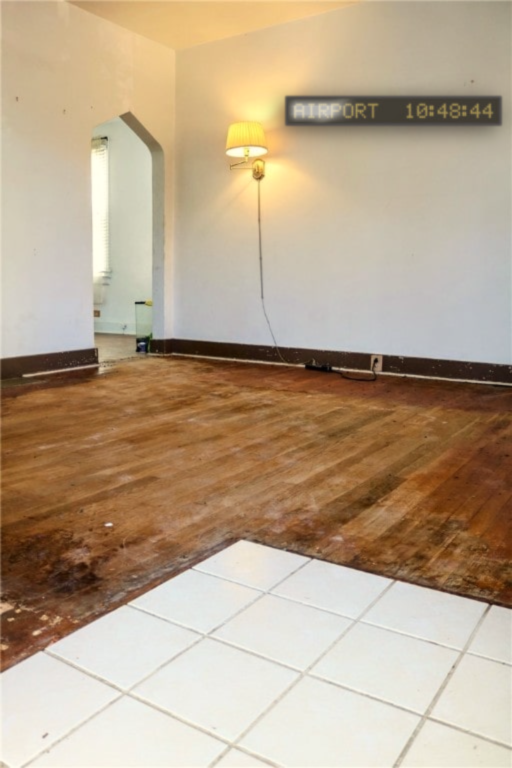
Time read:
10h48m44s
